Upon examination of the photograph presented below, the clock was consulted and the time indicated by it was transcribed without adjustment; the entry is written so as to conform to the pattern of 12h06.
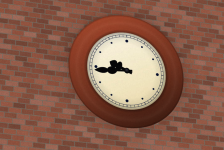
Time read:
9h44
